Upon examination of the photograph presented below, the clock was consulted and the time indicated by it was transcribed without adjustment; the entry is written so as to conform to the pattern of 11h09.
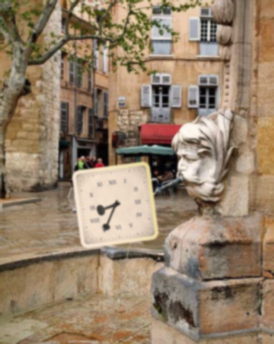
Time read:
8h35
